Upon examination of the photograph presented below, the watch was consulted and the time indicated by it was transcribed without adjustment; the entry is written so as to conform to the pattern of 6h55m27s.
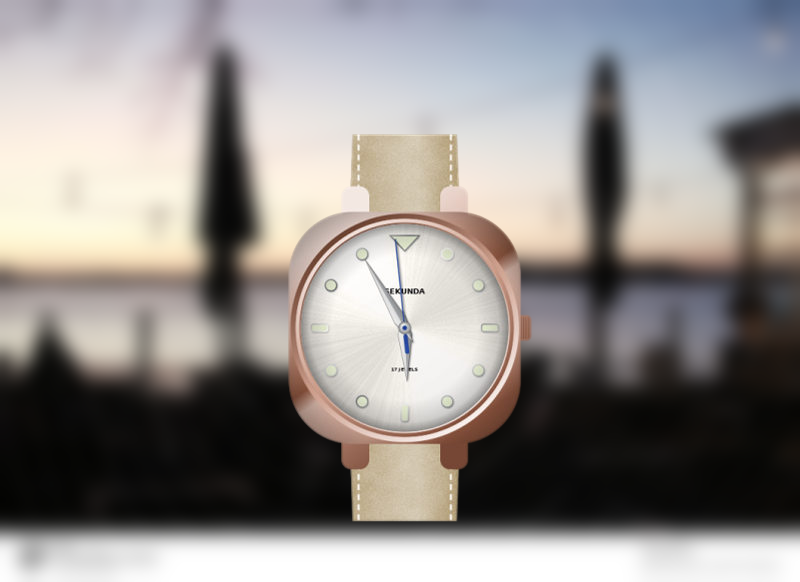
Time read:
5h54m59s
